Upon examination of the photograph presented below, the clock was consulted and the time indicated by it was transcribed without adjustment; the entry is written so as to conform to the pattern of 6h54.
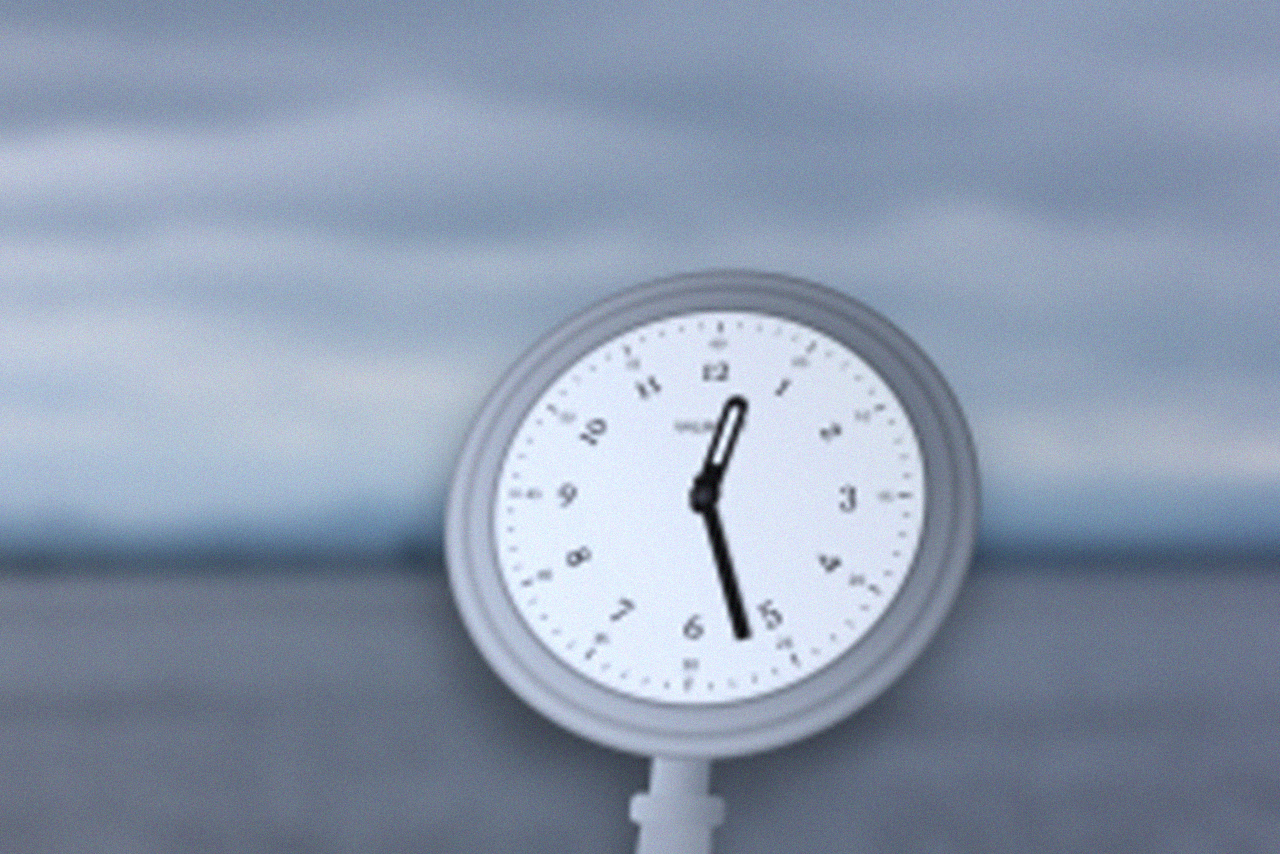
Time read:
12h27
